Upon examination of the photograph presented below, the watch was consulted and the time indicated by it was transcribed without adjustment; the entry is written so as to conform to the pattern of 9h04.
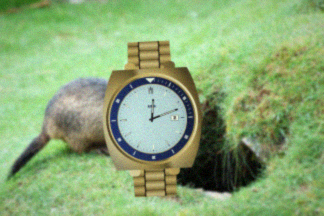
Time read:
12h12
